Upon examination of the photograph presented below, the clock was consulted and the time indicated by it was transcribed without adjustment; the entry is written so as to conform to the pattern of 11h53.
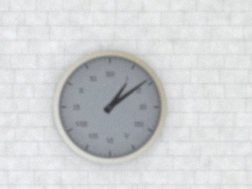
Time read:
1h09
